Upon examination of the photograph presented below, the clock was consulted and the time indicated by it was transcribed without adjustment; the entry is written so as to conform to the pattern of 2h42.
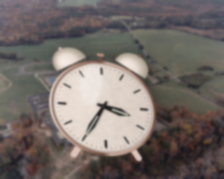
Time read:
3h35
